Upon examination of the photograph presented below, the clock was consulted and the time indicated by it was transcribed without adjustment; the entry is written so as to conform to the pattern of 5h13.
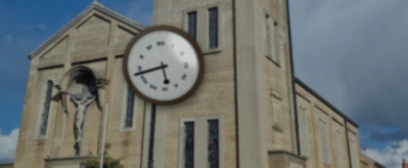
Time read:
5h43
